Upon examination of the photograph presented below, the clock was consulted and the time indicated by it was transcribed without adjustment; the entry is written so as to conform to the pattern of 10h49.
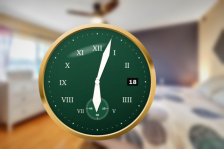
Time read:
6h03
